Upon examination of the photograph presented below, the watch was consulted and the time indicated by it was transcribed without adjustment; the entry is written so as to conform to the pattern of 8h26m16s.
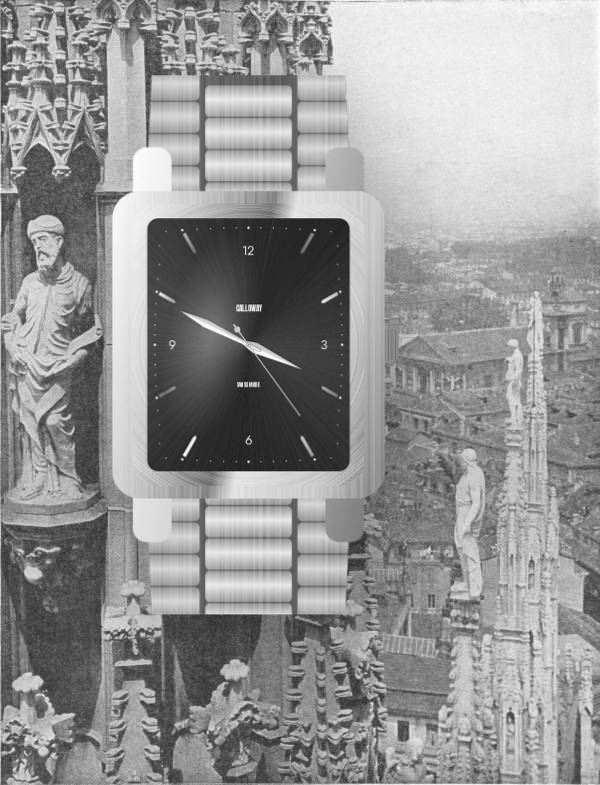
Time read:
3h49m24s
